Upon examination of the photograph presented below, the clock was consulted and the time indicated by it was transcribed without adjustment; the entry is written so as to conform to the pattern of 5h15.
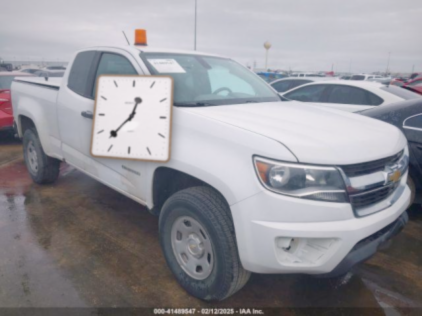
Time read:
12h37
